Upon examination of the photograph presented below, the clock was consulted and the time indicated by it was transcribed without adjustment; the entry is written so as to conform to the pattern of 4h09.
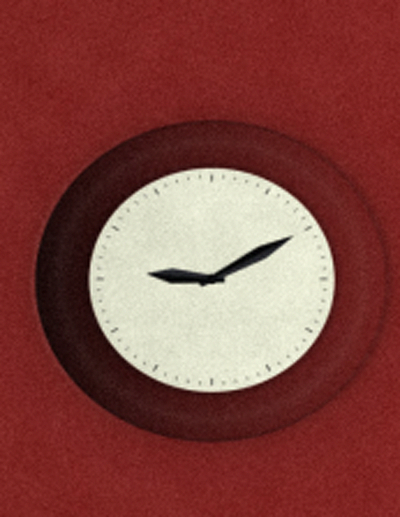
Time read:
9h10
